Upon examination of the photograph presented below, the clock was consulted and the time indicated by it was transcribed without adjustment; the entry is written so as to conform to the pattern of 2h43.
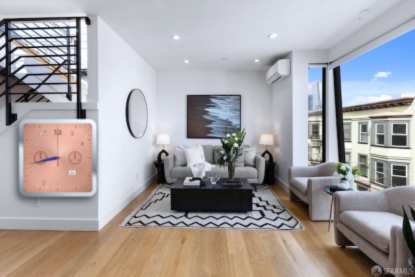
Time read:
8h43
